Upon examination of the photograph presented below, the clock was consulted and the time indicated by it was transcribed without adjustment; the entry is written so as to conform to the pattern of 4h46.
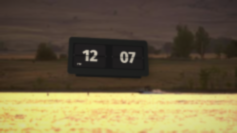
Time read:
12h07
